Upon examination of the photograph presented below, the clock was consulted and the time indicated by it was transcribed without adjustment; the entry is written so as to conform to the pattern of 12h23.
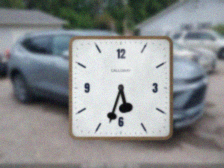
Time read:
5h33
